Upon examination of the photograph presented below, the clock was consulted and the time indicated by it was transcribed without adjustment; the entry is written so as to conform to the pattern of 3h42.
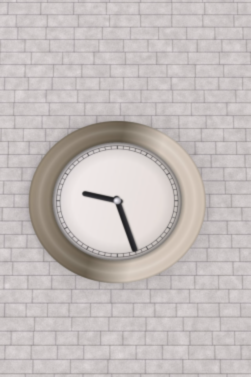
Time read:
9h27
